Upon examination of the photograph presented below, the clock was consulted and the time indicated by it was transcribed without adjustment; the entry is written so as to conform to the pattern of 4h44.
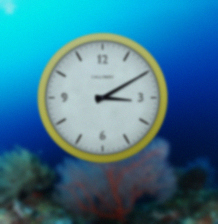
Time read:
3h10
